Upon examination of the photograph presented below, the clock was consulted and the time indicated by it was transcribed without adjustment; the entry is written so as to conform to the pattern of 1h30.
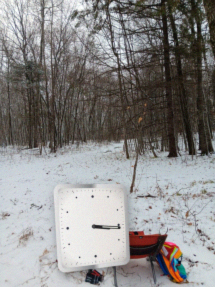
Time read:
3h16
